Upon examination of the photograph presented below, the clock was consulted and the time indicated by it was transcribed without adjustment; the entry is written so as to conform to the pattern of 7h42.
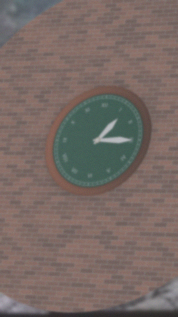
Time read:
1h15
